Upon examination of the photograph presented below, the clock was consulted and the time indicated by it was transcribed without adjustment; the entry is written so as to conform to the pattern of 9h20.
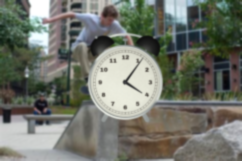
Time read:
4h06
